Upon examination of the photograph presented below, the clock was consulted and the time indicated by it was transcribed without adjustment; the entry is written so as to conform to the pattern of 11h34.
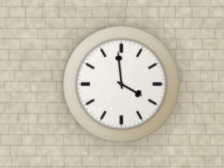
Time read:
3h59
